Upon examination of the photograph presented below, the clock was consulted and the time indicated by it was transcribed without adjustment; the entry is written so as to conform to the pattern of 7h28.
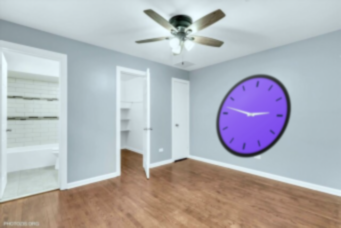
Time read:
2h47
